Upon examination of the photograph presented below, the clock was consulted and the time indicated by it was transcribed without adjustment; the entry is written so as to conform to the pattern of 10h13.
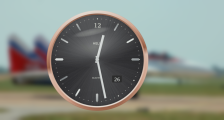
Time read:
12h28
